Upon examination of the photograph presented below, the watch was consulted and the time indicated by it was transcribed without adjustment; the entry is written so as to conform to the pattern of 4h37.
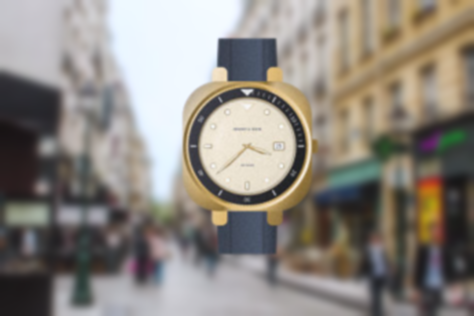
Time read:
3h38
